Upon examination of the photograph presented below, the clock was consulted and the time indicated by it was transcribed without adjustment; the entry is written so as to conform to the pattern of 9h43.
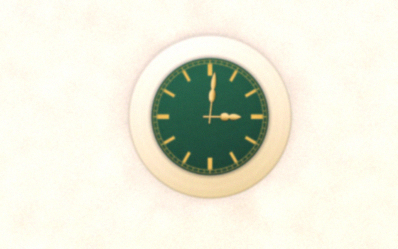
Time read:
3h01
